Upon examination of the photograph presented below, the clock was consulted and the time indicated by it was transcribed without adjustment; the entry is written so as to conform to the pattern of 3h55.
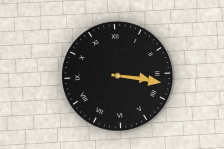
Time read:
3h17
